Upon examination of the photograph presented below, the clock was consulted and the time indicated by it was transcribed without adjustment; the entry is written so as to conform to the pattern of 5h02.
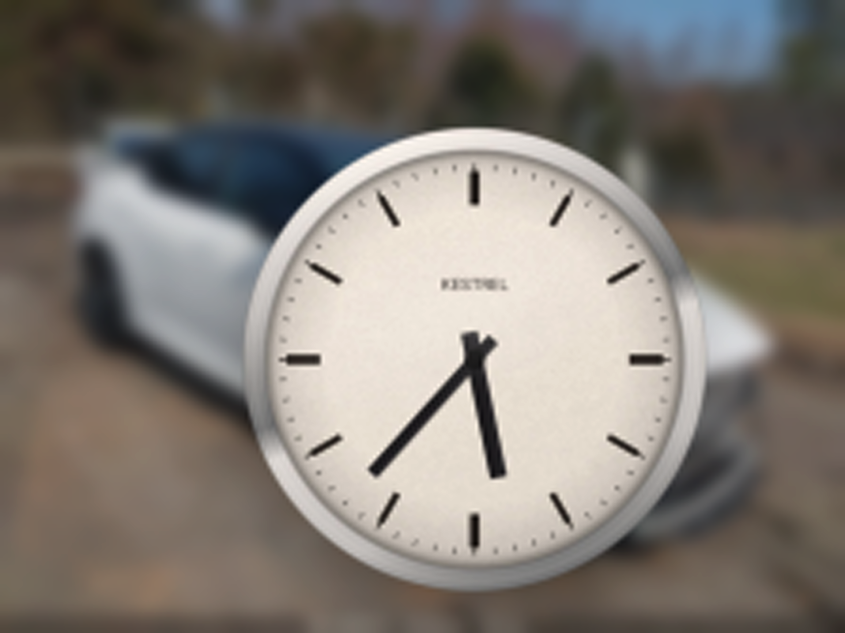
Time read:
5h37
